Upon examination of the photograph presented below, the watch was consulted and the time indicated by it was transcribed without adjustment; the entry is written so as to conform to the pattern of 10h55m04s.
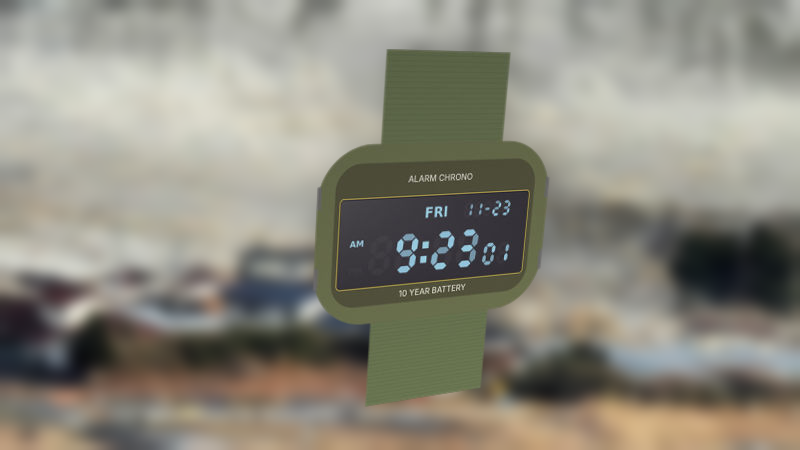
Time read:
9h23m01s
